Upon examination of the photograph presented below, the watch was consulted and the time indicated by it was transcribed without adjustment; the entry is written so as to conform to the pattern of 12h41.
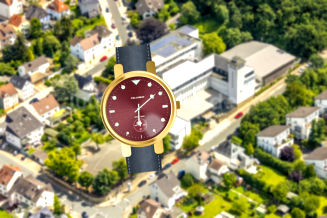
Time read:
6h09
